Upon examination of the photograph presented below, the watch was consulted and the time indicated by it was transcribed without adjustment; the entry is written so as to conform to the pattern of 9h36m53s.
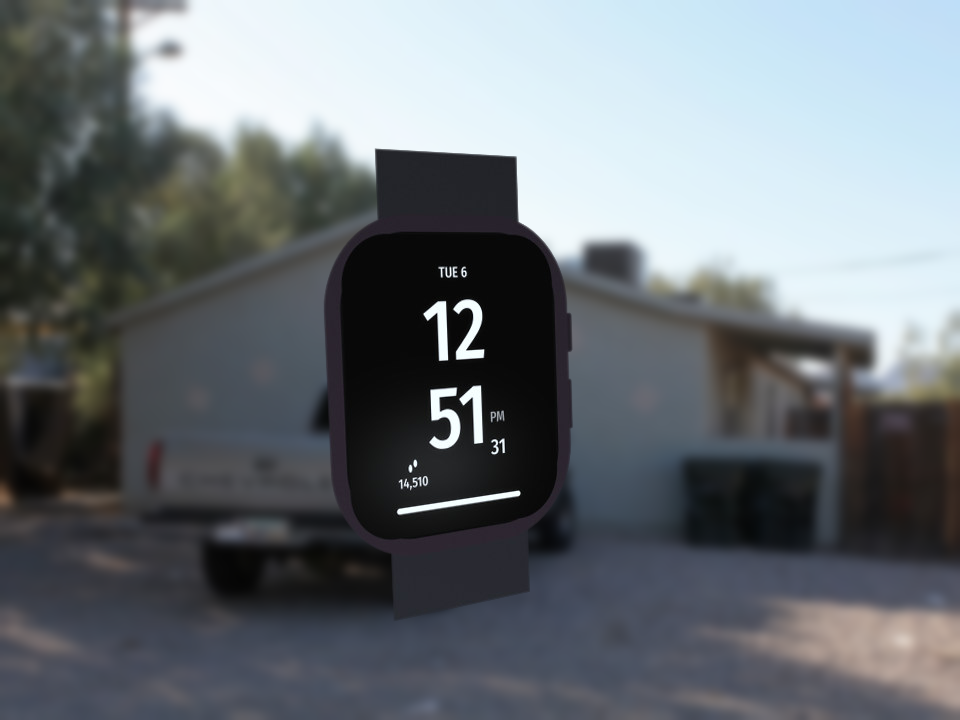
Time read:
12h51m31s
